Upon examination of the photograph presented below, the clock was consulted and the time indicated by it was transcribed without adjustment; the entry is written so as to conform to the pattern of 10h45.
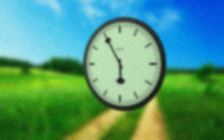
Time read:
5h55
